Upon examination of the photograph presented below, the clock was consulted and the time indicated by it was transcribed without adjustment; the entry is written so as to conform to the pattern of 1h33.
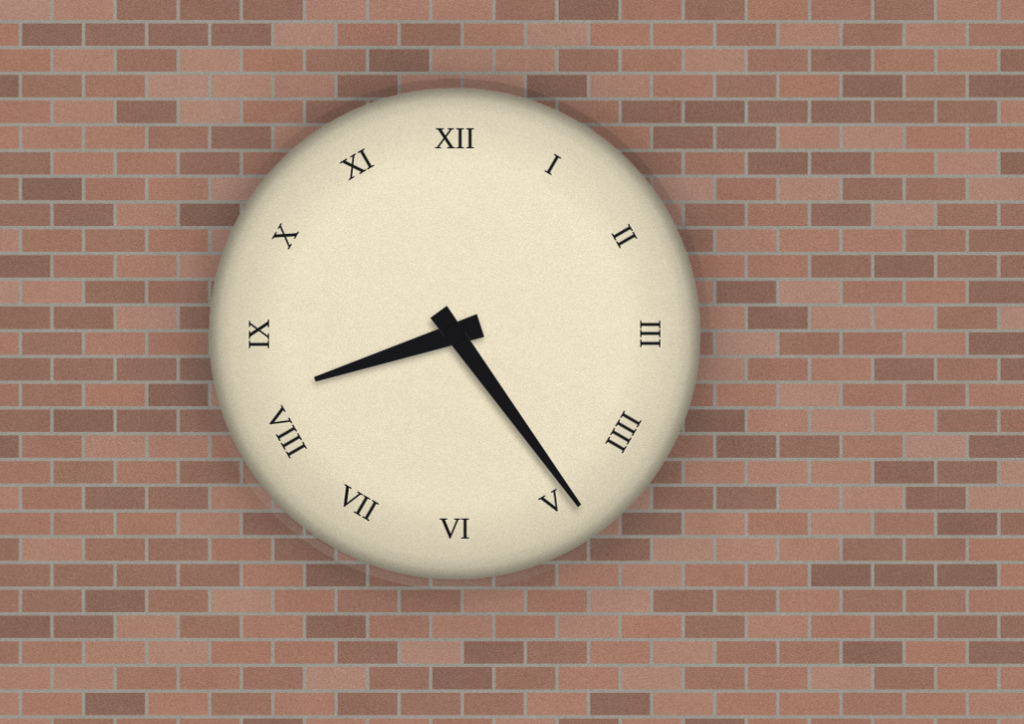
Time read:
8h24
